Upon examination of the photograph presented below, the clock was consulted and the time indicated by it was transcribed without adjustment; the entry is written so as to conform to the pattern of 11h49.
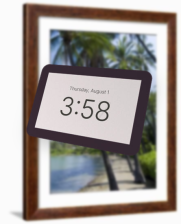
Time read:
3h58
